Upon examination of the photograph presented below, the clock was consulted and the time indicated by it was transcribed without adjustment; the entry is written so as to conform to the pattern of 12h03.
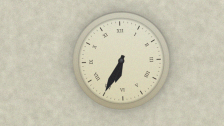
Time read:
6h35
